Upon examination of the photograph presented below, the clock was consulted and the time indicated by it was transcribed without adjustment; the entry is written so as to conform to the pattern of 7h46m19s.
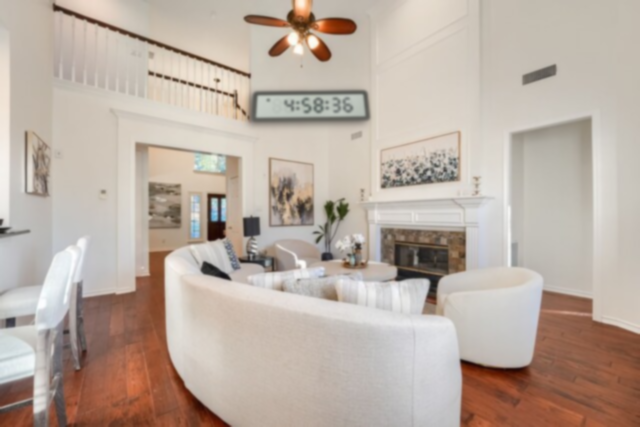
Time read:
4h58m36s
